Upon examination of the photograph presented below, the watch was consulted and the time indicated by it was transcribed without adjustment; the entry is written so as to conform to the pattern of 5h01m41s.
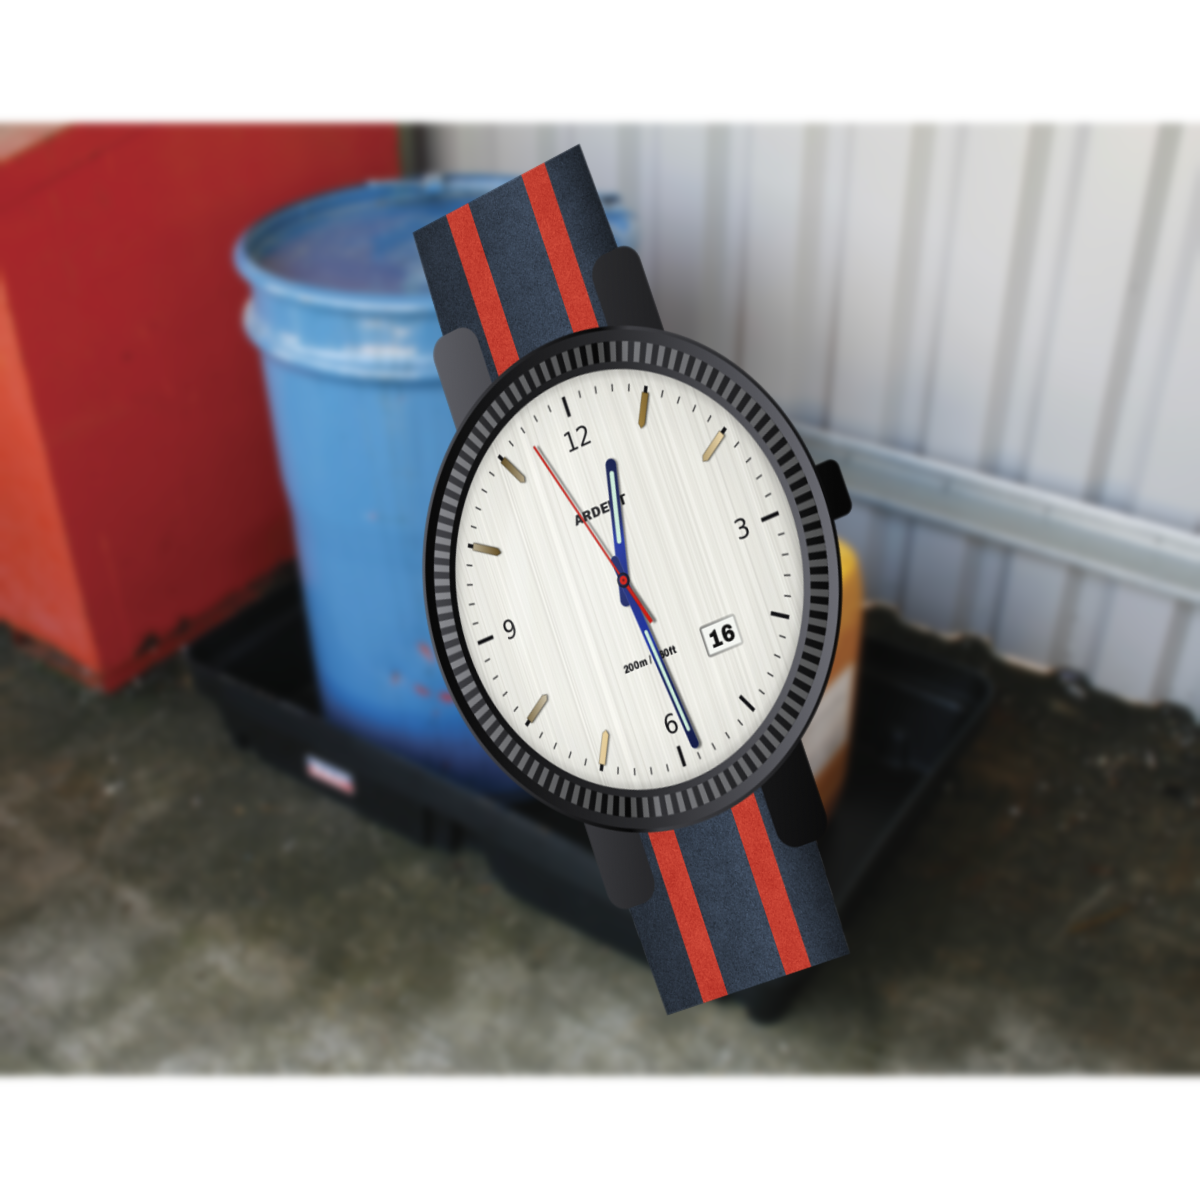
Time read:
12h28m57s
